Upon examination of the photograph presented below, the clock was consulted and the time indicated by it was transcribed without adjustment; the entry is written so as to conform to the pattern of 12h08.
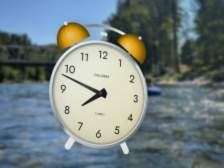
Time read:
7h48
